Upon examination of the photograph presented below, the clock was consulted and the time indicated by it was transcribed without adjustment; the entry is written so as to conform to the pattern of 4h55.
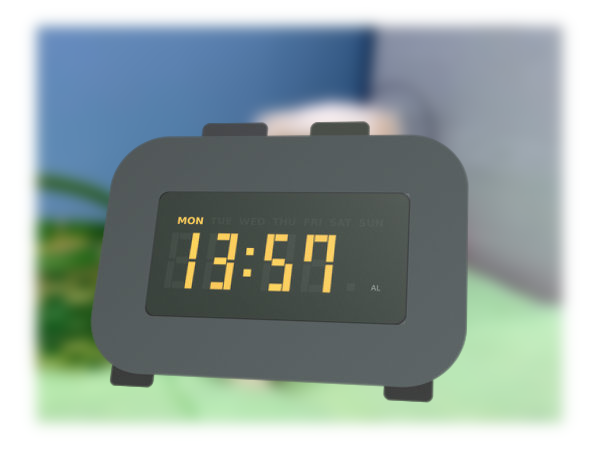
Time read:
13h57
